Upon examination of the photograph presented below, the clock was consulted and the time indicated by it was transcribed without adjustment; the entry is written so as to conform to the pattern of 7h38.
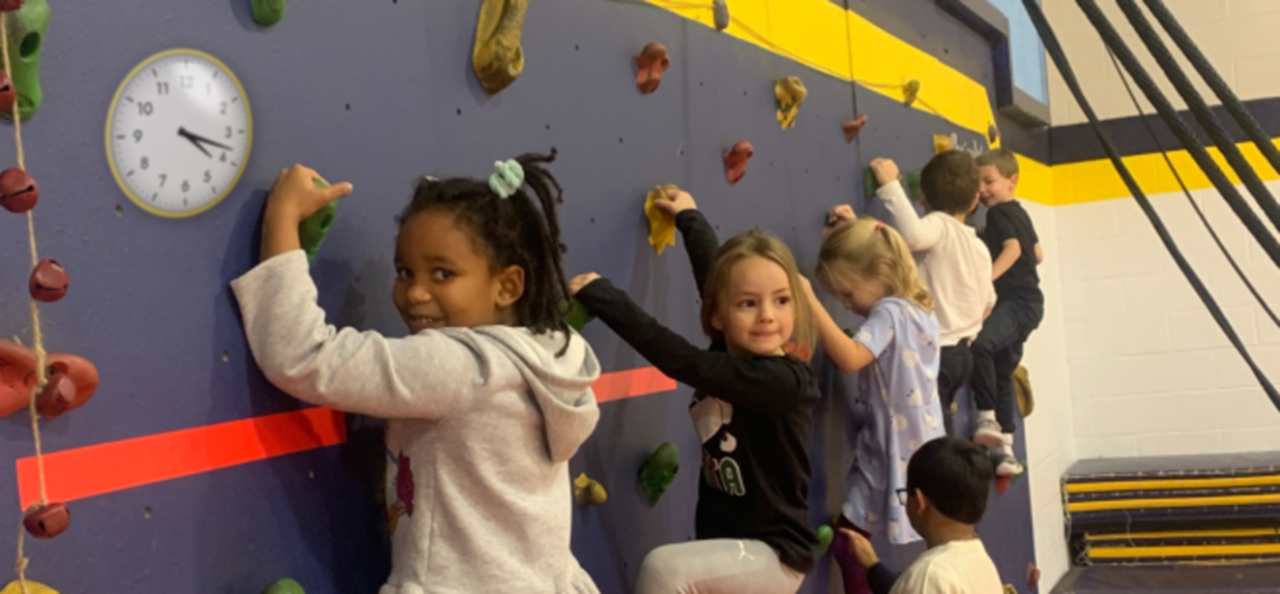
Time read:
4h18
